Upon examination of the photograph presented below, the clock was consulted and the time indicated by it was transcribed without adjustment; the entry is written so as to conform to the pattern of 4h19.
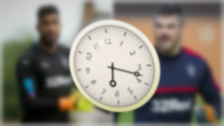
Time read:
6h18
